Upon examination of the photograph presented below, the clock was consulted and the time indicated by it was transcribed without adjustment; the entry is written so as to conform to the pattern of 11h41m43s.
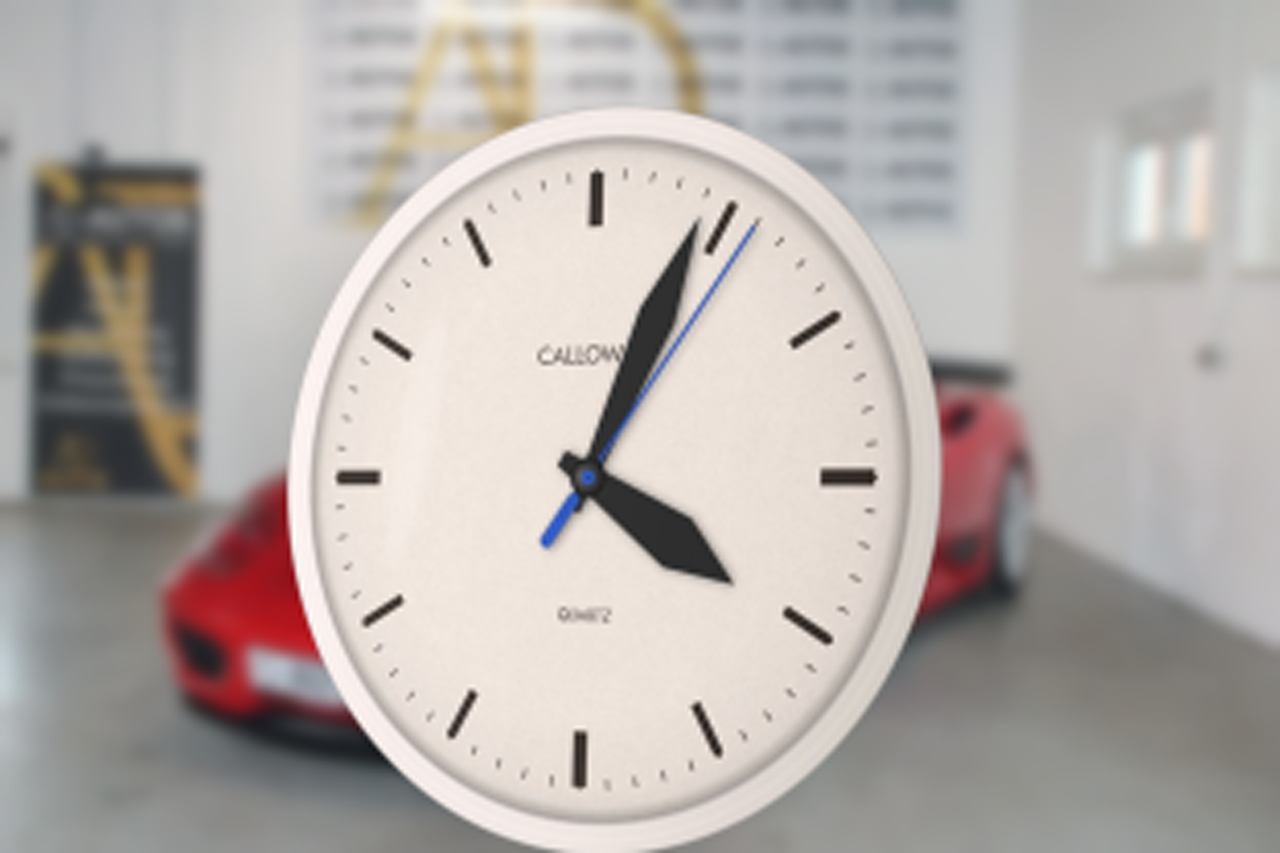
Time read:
4h04m06s
